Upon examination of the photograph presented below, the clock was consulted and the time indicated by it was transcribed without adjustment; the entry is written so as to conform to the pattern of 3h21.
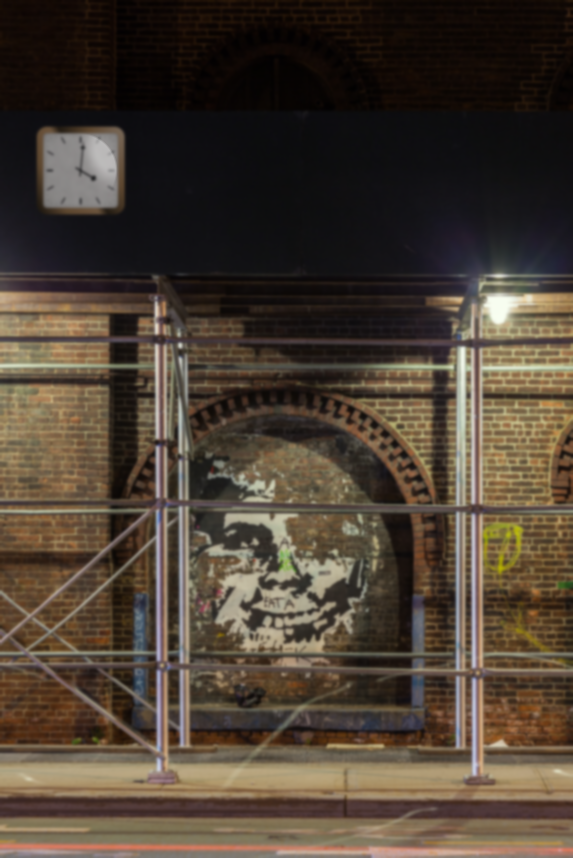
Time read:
4h01
